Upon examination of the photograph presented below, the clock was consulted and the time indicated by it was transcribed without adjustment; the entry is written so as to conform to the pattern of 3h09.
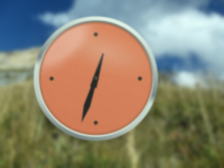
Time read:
12h33
